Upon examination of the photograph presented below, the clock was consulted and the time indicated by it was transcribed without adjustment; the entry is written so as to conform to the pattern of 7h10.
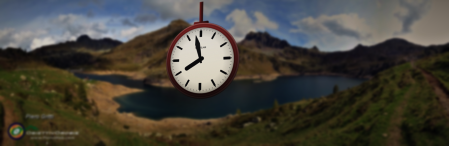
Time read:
7h58
